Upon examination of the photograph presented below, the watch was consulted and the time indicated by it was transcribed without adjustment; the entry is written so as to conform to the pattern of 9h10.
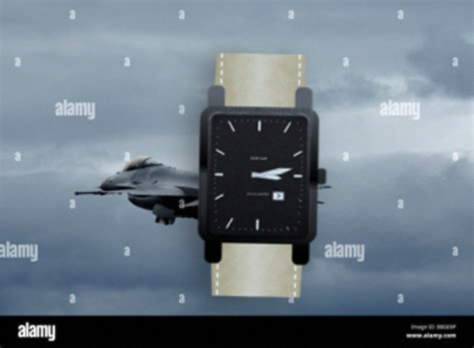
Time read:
3h13
